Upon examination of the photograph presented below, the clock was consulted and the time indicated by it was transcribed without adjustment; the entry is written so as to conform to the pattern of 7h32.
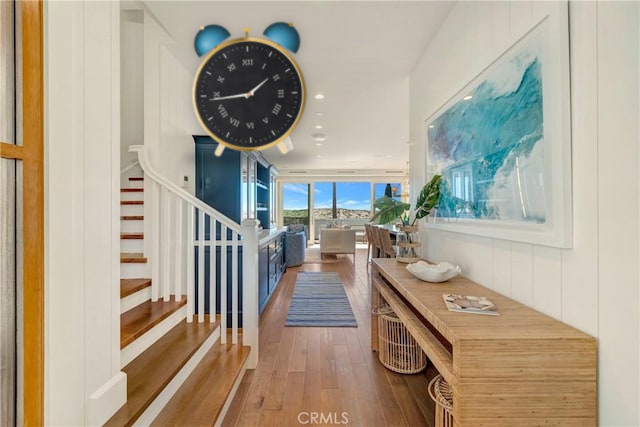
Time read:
1h44
